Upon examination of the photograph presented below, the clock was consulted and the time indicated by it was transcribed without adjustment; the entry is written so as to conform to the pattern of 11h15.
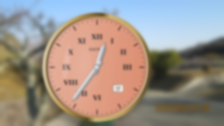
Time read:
12h36
